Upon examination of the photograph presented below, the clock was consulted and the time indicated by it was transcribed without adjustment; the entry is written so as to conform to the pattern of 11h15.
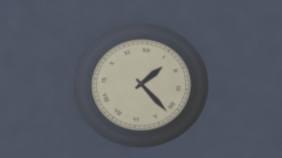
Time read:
1h22
